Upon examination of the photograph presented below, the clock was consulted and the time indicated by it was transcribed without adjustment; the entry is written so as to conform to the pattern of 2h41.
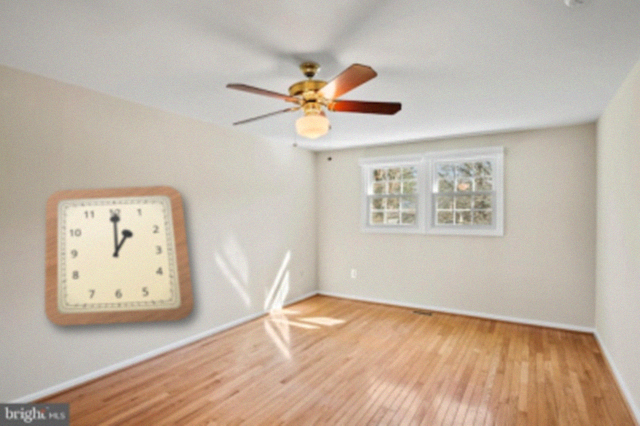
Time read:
1h00
